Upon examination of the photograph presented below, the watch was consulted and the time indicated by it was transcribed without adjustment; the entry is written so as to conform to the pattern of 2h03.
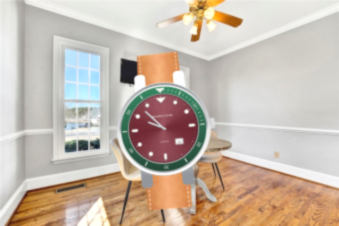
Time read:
9h53
